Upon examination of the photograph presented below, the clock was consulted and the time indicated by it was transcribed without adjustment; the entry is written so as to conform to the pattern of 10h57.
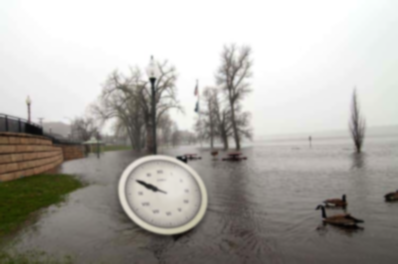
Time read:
9h50
